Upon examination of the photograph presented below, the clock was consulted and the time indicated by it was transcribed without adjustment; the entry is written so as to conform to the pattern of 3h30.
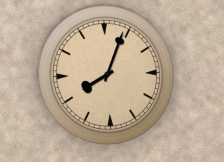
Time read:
8h04
